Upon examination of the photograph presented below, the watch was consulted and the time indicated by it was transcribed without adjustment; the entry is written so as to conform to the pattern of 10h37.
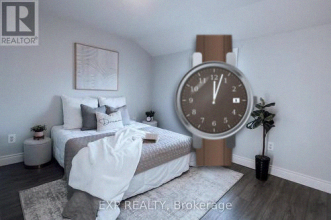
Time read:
12h03
